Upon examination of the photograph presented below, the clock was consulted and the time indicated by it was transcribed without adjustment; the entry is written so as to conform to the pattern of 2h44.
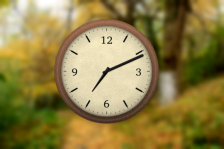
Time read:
7h11
